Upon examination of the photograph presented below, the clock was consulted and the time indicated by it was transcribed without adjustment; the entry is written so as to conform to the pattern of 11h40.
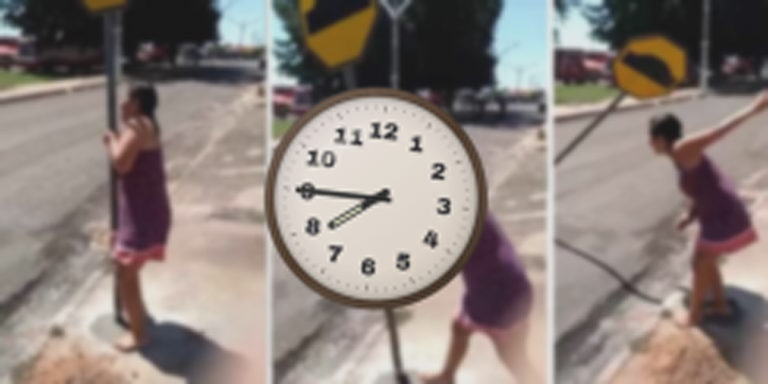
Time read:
7h45
